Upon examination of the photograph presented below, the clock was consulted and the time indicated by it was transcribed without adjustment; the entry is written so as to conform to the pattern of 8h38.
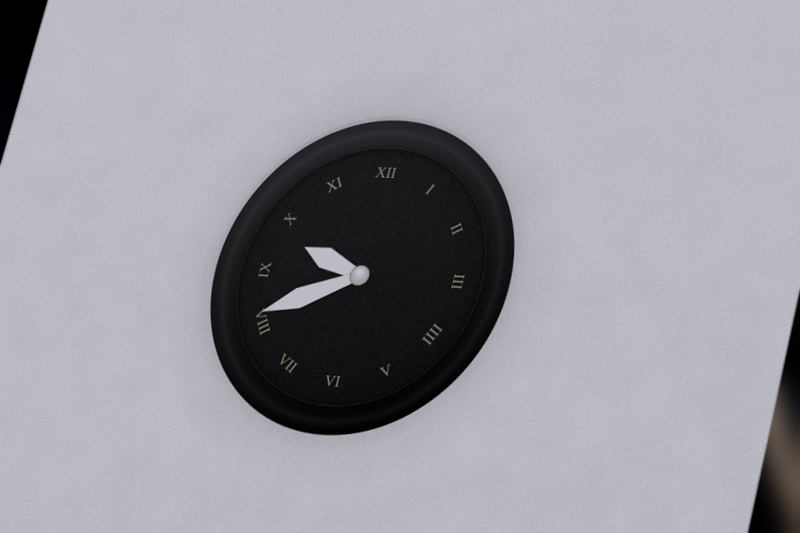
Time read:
9h41
